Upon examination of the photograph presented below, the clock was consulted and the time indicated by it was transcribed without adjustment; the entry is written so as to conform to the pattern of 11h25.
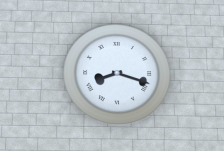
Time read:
8h18
